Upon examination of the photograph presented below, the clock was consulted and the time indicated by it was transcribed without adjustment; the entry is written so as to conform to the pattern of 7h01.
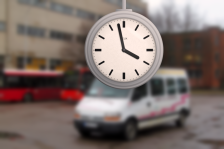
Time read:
3h58
